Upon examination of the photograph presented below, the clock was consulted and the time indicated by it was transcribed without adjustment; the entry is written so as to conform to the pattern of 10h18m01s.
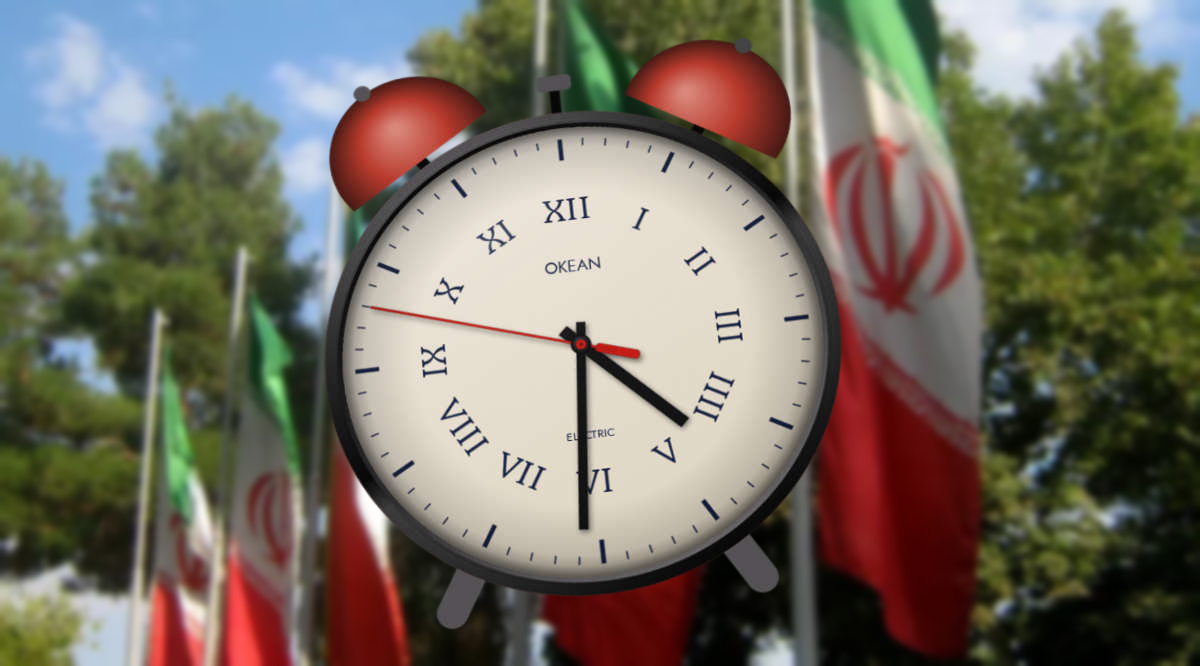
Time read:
4h30m48s
